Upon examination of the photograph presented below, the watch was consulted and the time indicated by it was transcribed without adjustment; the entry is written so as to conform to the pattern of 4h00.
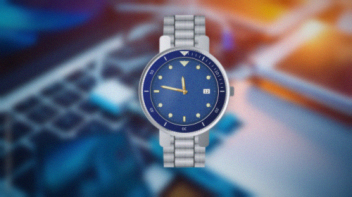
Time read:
11h47
